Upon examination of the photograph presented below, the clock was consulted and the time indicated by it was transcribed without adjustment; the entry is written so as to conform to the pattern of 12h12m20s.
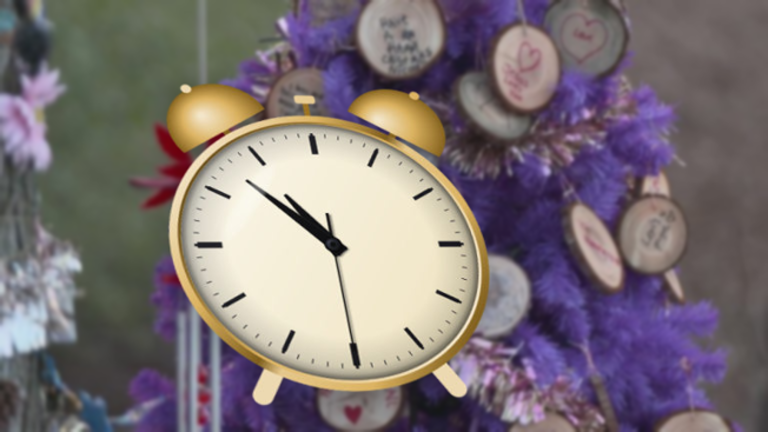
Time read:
10h52m30s
